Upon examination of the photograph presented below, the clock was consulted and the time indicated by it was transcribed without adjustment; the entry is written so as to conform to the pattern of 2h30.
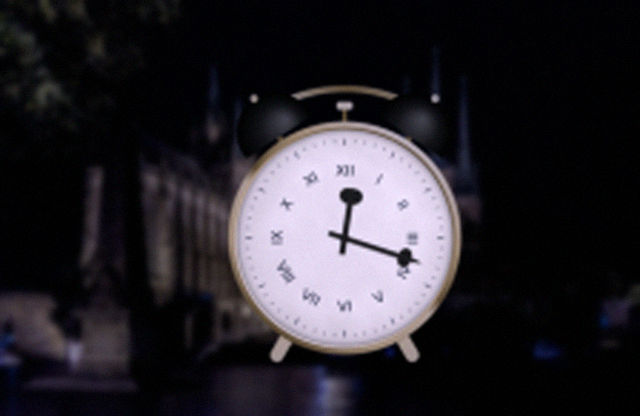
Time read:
12h18
